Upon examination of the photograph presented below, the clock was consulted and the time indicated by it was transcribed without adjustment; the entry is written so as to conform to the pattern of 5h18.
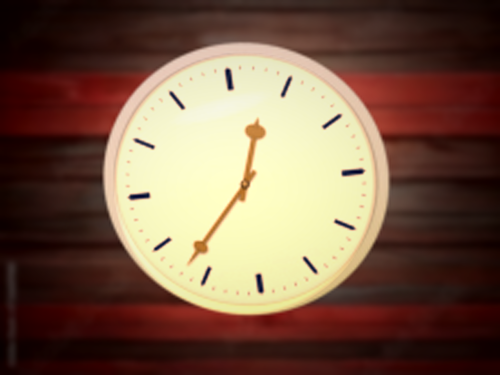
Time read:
12h37
